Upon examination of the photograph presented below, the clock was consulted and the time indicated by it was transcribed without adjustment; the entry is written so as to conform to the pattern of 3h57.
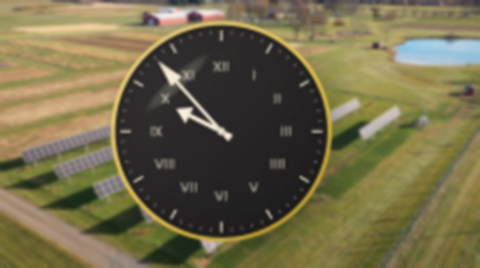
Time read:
9h53
